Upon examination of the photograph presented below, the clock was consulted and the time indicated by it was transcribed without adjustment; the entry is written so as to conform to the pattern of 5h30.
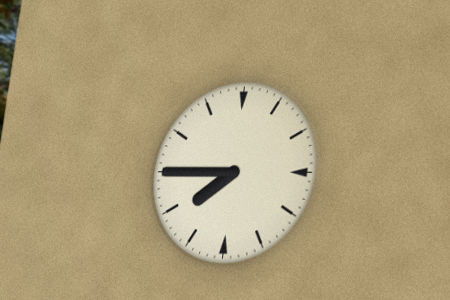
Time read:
7h45
